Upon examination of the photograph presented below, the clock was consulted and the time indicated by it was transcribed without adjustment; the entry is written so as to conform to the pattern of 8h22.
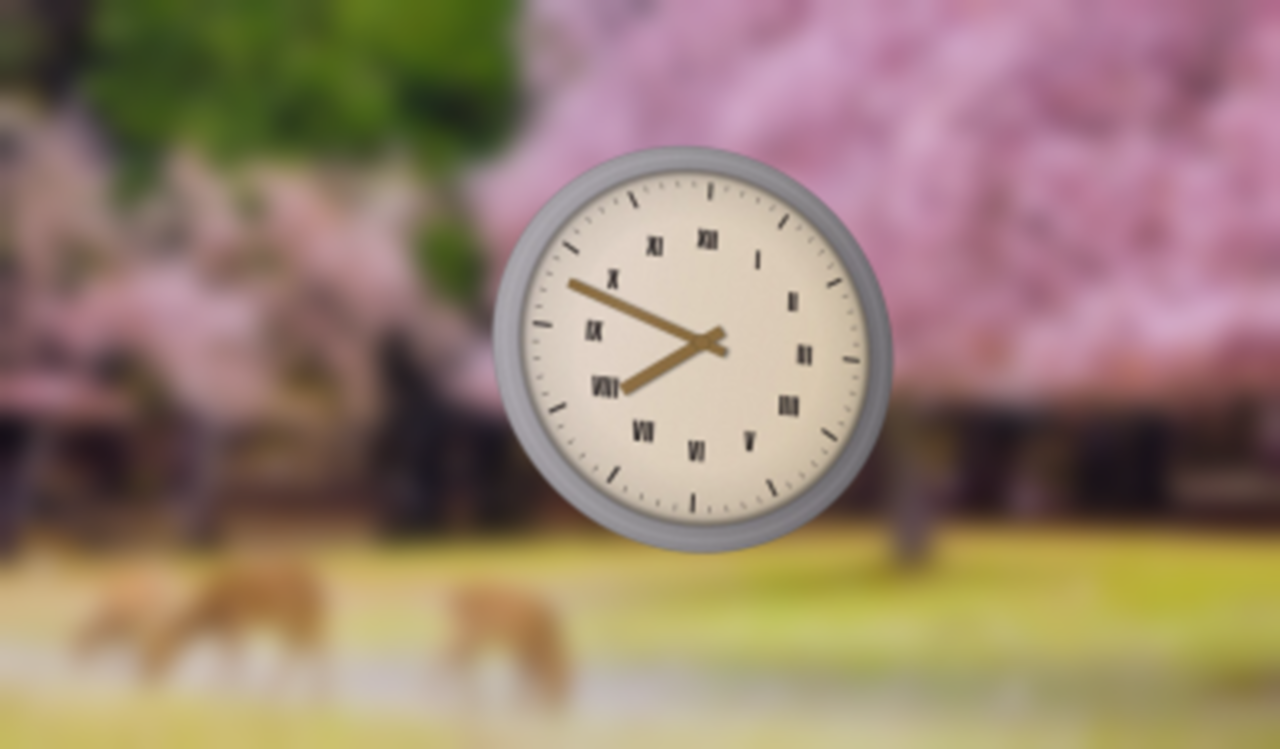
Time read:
7h48
